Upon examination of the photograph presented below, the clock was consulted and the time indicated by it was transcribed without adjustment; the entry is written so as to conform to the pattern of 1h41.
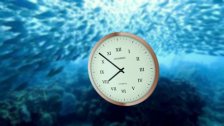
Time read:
7h52
